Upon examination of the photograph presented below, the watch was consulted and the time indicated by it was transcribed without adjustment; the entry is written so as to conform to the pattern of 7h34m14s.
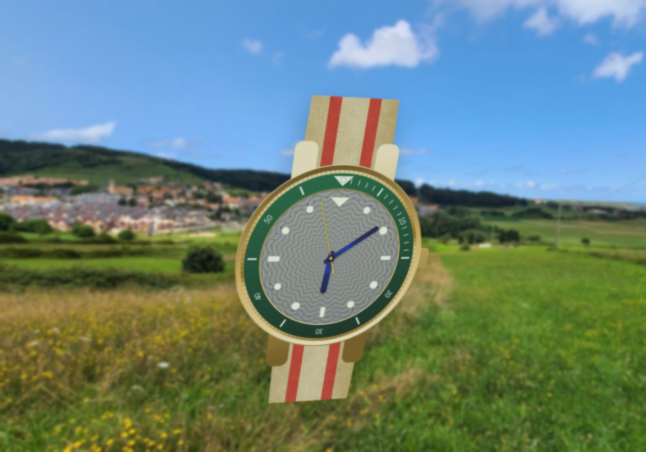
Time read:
6h08m57s
